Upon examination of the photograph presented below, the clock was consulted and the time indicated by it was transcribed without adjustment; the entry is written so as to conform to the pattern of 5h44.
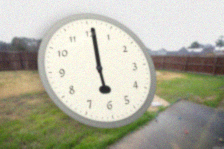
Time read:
6h01
